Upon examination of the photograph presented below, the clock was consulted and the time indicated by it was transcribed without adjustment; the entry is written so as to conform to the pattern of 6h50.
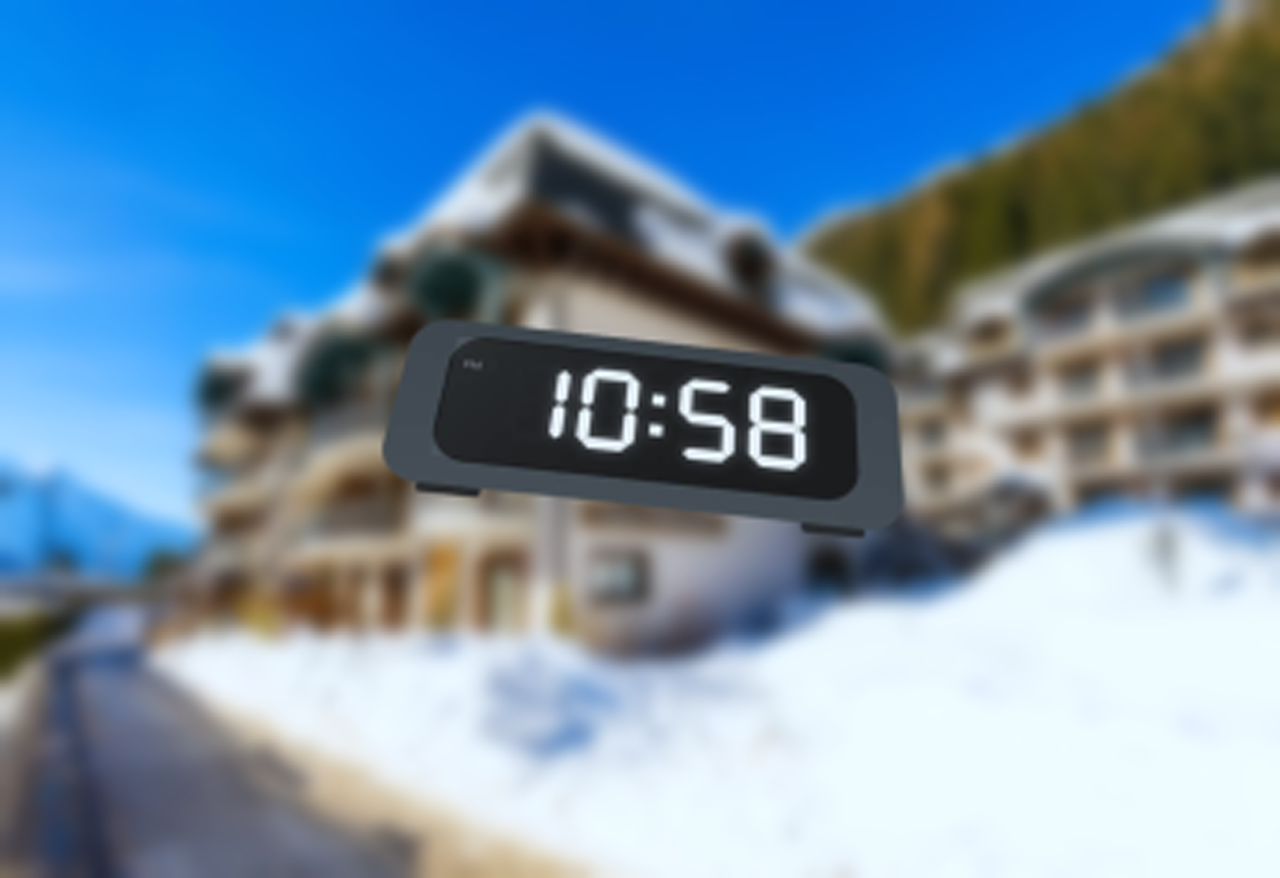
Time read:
10h58
